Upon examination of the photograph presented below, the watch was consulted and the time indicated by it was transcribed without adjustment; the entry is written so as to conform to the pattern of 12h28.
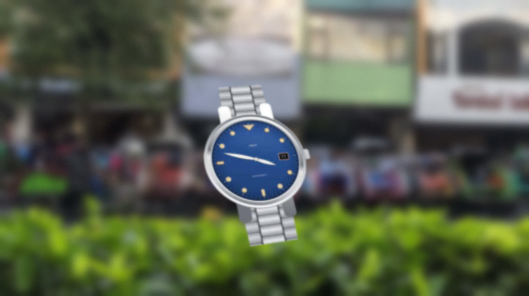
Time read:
3h48
